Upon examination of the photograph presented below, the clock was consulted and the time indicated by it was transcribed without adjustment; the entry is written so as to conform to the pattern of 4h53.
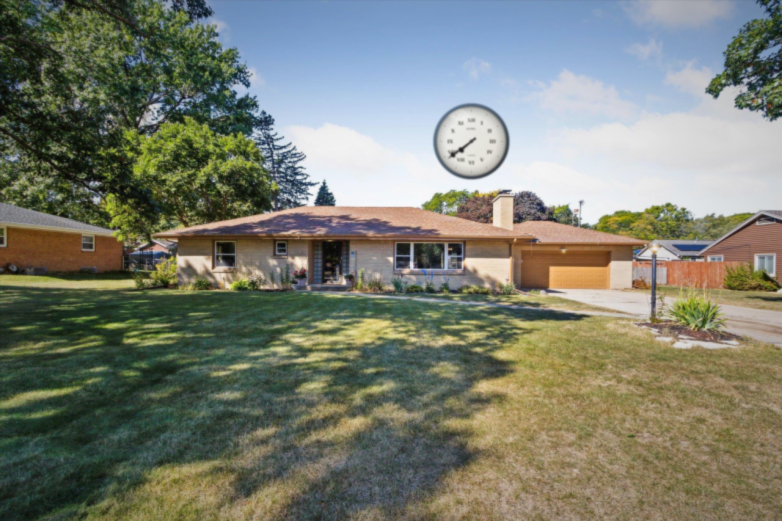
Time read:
7h39
